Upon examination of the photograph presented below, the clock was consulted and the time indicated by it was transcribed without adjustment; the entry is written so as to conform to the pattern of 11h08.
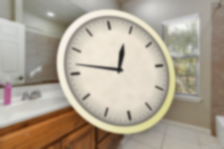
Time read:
12h47
